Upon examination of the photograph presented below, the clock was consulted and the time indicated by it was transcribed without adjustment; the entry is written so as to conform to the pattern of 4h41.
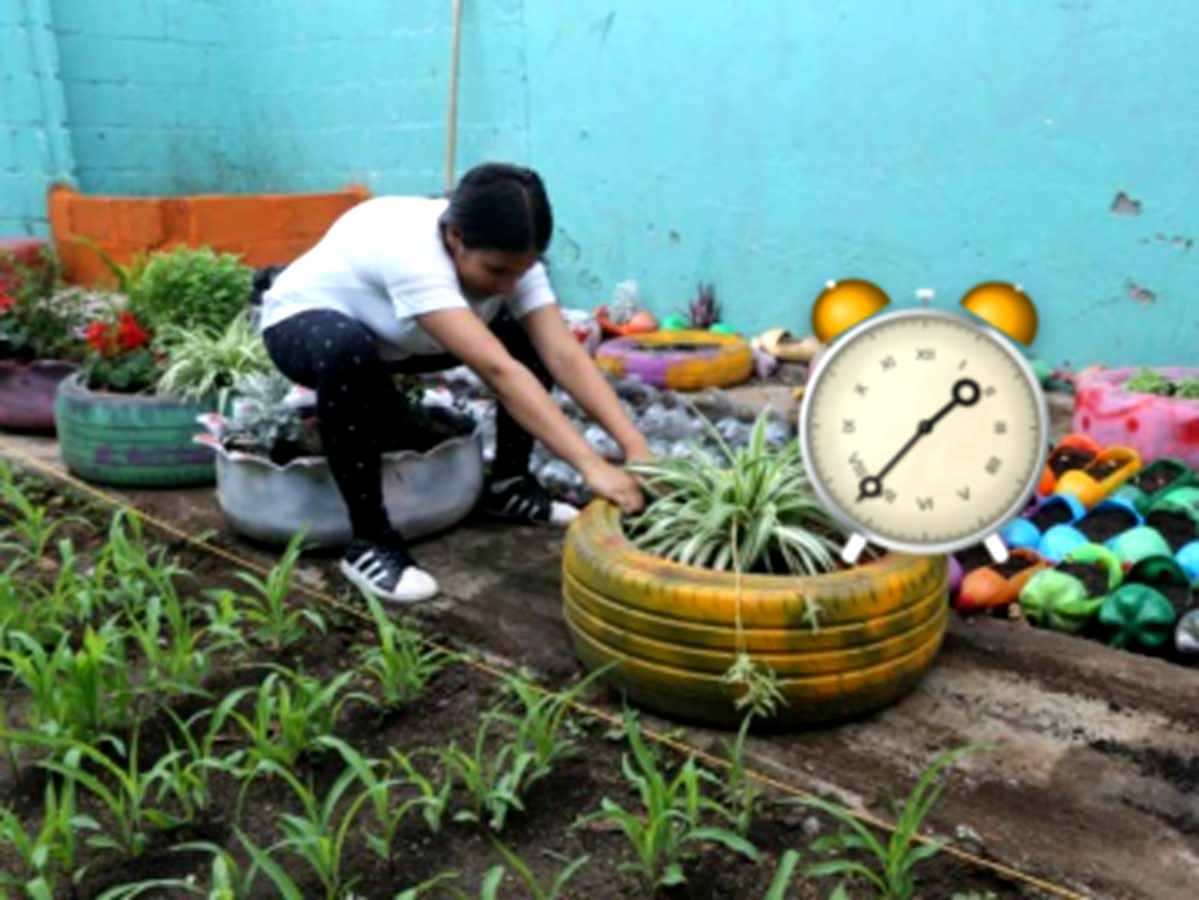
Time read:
1h37
